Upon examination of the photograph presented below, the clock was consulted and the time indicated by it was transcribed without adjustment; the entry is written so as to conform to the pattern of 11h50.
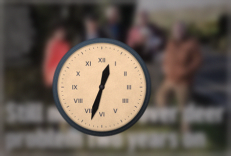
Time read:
12h33
